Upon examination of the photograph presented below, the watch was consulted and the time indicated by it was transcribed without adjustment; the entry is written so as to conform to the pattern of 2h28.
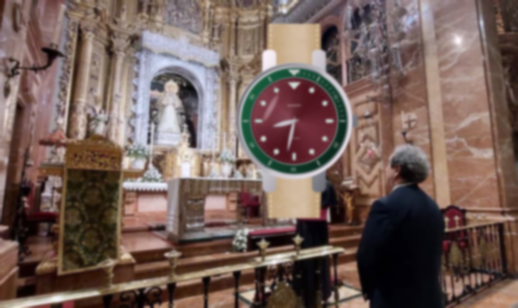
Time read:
8h32
